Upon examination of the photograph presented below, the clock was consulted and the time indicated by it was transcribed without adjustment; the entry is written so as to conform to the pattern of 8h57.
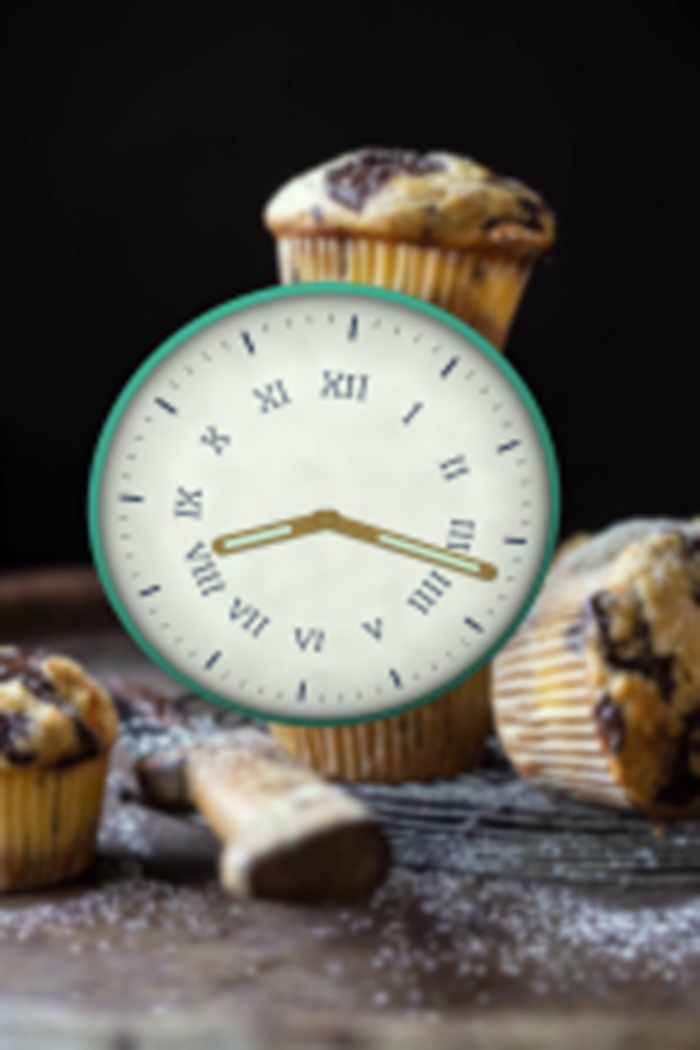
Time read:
8h17
